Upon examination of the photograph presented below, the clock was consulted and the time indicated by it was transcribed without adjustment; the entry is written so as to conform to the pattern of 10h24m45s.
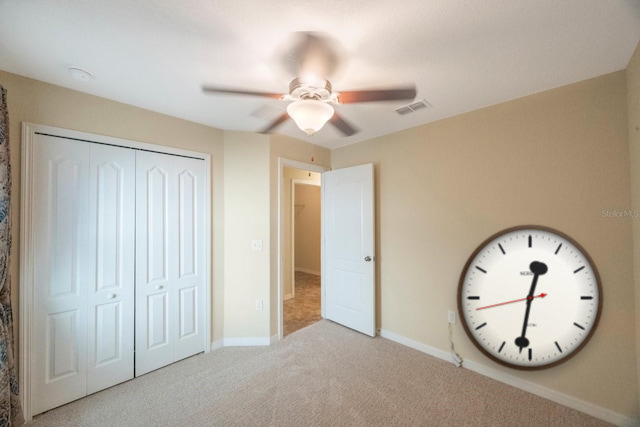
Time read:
12h31m43s
